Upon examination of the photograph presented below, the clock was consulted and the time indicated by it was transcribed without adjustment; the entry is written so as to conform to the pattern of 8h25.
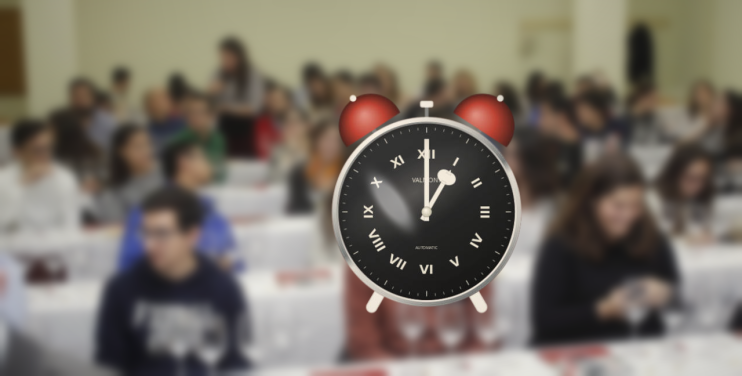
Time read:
1h00
